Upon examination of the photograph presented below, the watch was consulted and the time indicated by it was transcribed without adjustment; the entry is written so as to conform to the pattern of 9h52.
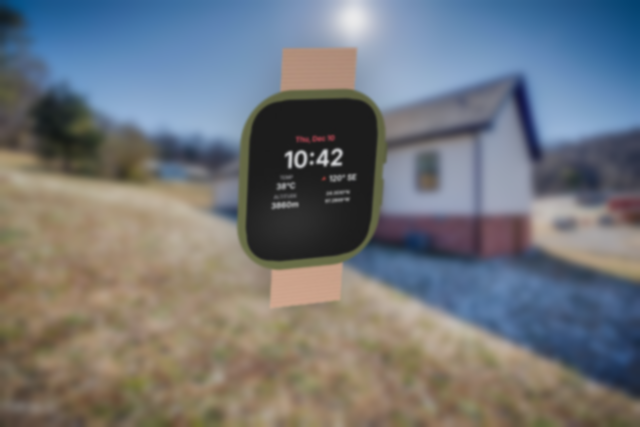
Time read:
10h42
